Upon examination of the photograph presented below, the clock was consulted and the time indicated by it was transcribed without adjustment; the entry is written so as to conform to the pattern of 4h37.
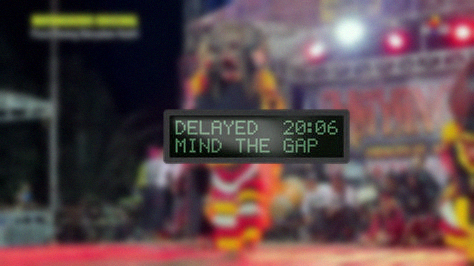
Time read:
20h06
